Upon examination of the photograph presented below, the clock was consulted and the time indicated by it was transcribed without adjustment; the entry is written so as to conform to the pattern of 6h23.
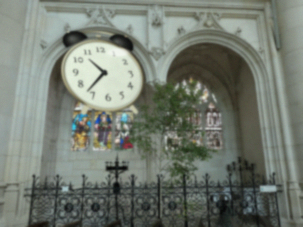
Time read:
10h37
